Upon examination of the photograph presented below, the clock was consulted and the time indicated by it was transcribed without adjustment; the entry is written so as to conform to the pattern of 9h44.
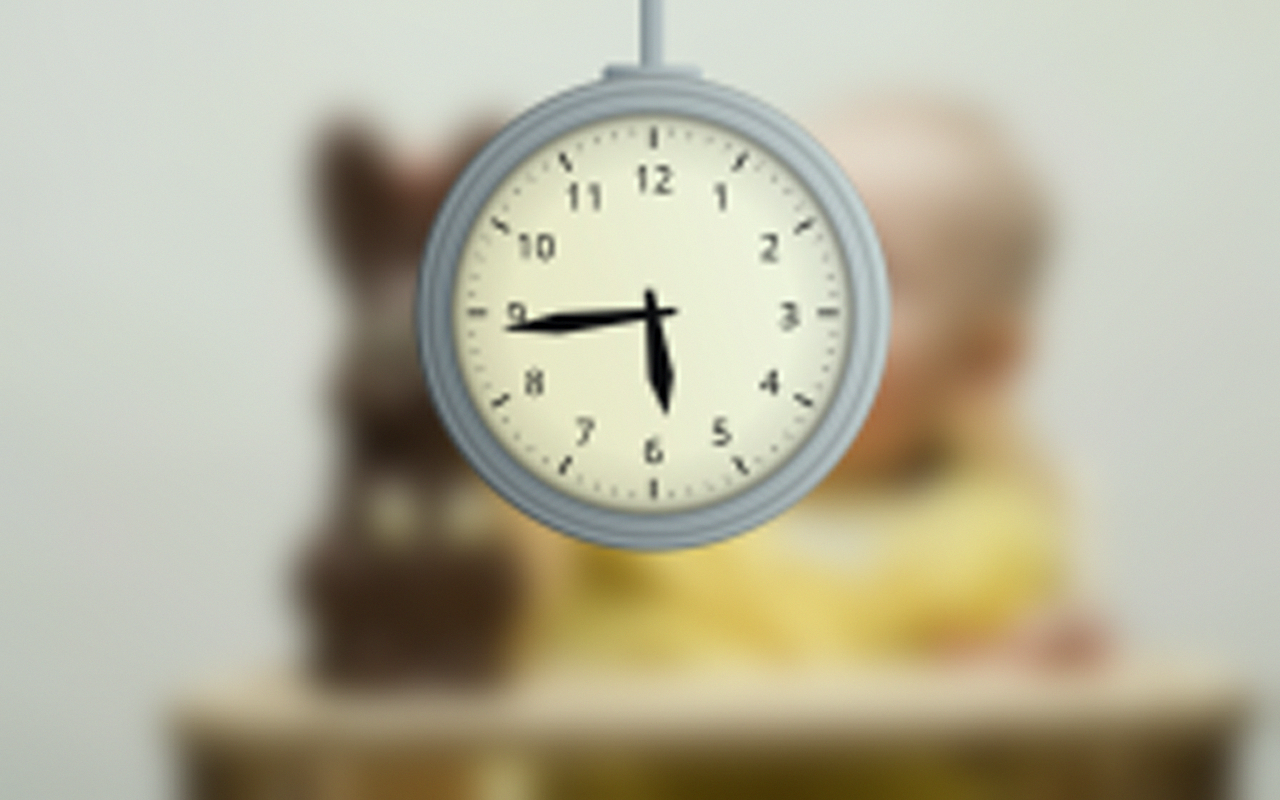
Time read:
5h44
